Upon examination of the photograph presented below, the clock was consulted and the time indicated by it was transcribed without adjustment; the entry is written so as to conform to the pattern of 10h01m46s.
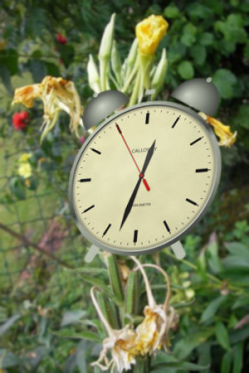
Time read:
12h32m55s
